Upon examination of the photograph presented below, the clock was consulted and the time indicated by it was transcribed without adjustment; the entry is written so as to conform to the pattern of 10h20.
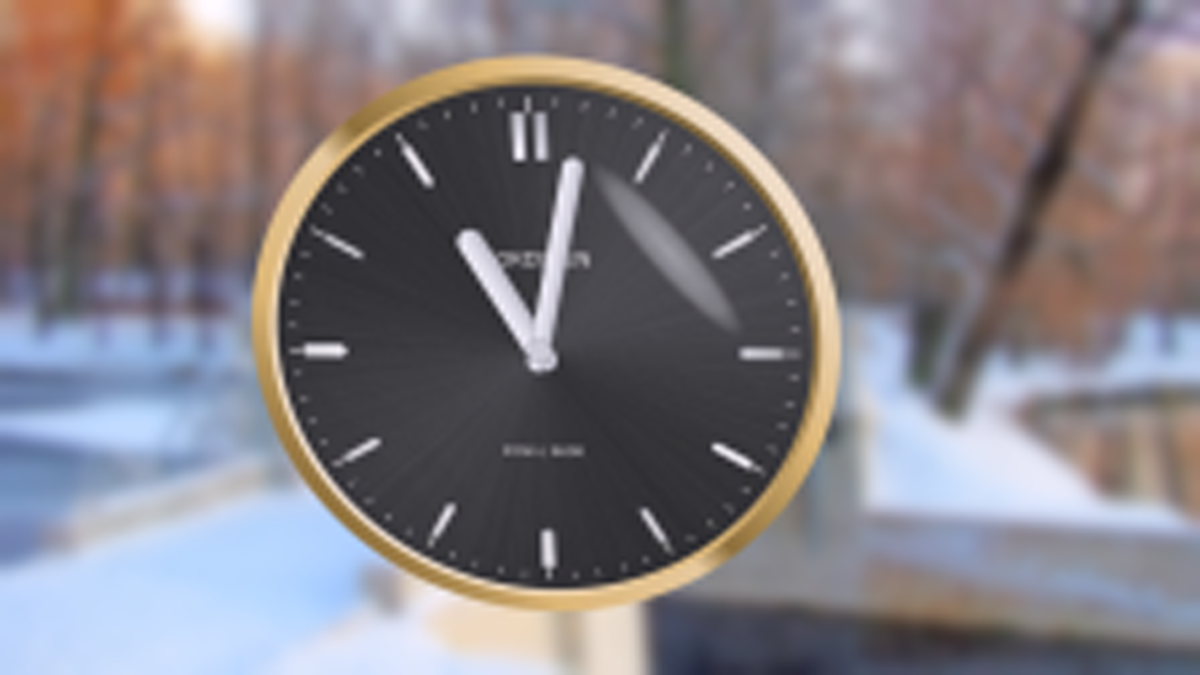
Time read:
11h02
